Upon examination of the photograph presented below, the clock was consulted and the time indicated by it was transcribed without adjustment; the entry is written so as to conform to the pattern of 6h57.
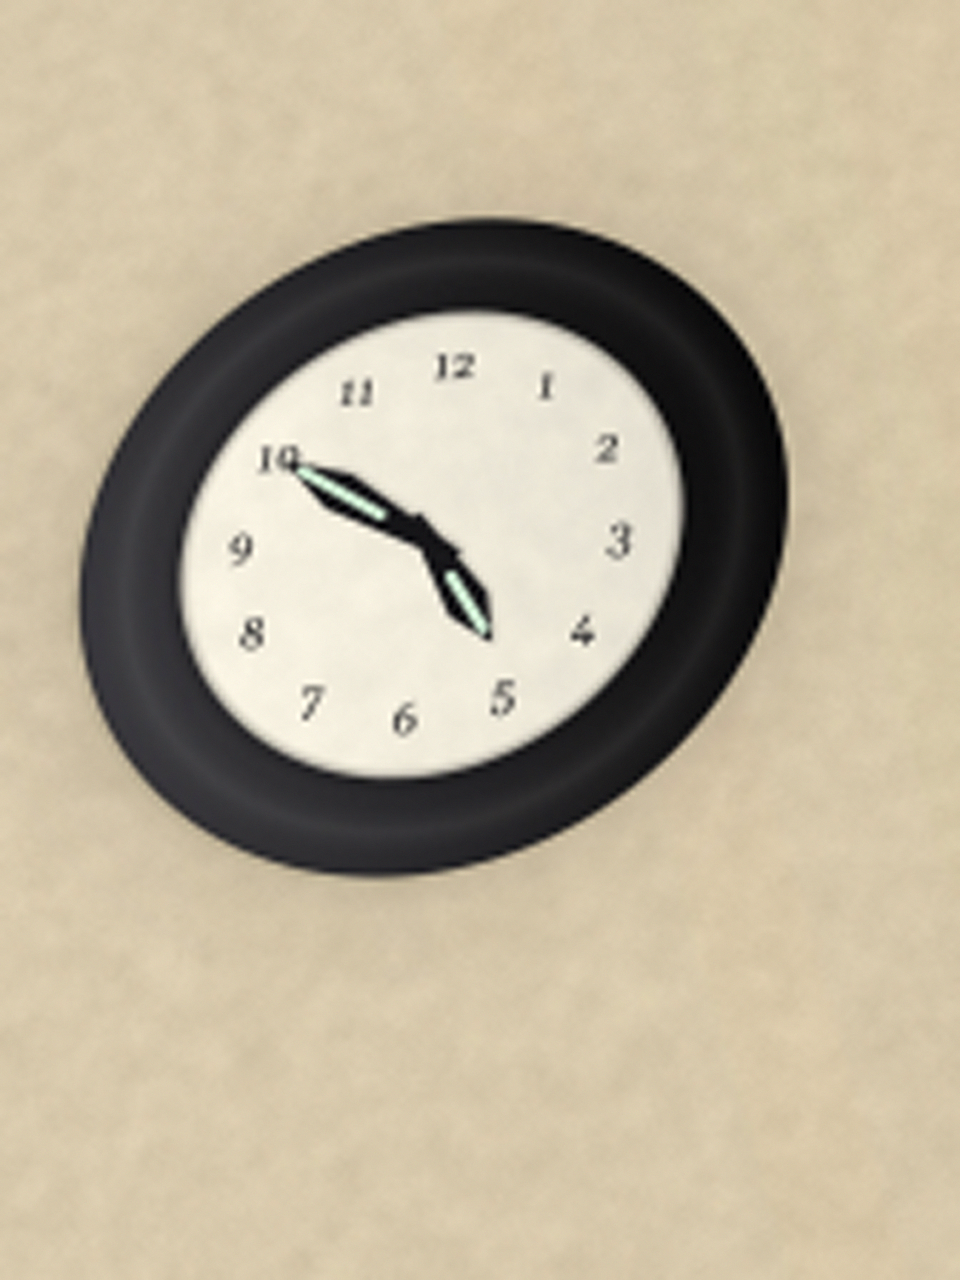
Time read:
4h50
